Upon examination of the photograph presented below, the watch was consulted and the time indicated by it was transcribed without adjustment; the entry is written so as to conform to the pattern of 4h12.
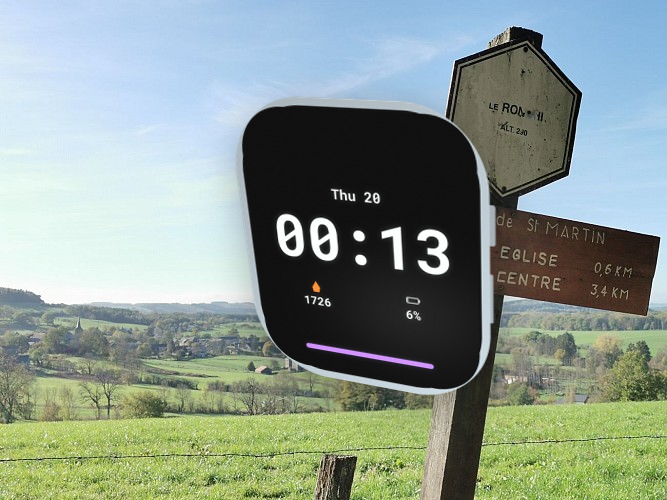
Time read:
0h13
